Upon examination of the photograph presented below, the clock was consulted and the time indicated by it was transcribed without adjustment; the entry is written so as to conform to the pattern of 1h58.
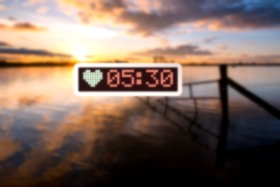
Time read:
5h30
